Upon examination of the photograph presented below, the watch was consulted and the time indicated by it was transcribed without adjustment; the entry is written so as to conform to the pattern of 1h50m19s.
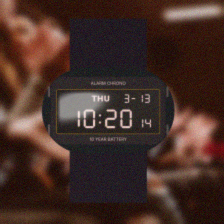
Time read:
10h20m14s
